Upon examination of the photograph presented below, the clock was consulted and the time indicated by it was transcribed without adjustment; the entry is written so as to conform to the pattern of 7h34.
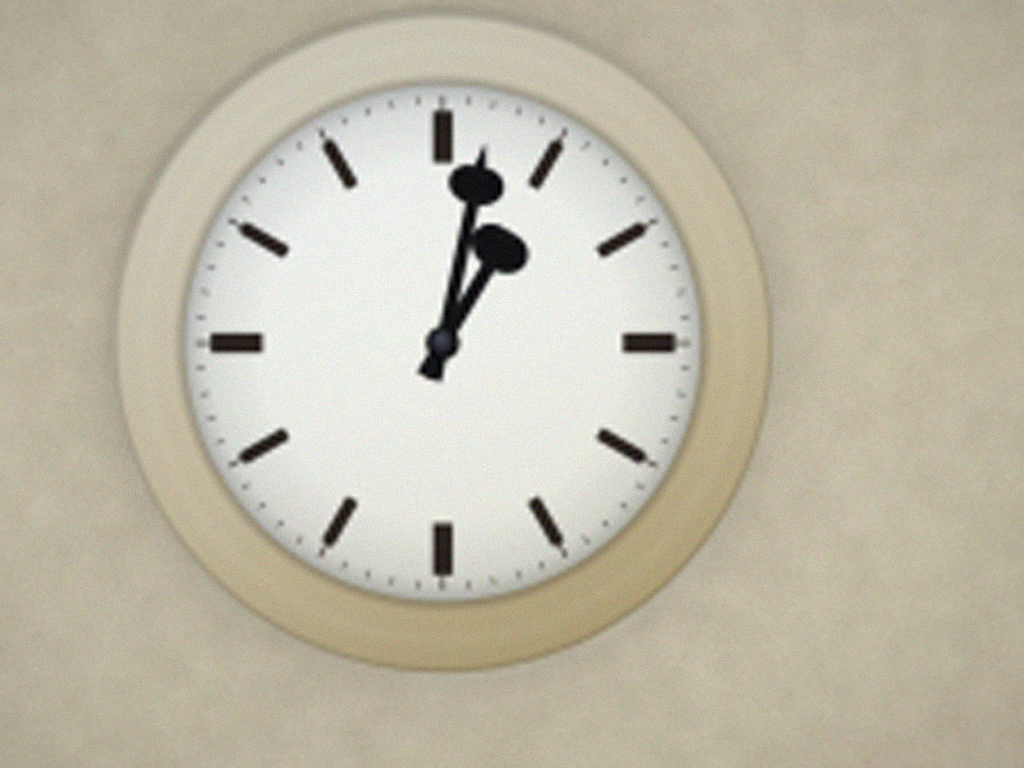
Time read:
1h02
